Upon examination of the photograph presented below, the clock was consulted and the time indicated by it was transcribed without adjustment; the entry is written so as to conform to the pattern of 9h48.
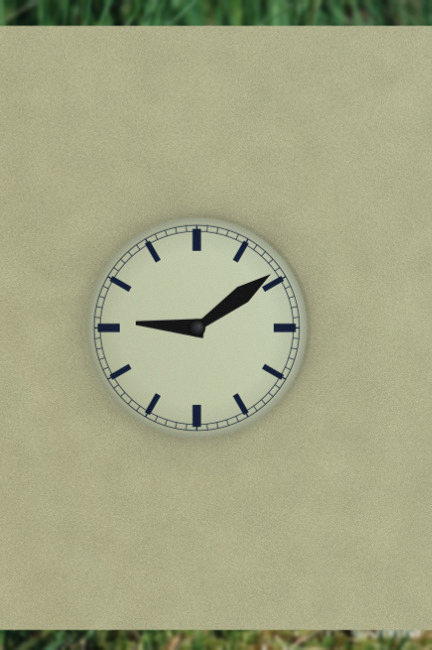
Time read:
9h09
